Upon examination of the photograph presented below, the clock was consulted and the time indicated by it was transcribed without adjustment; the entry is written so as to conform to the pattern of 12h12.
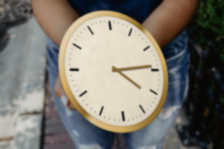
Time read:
4h14
